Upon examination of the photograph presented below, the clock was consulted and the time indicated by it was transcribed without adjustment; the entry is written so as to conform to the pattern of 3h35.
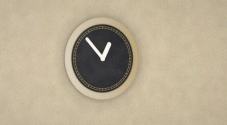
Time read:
12h53
